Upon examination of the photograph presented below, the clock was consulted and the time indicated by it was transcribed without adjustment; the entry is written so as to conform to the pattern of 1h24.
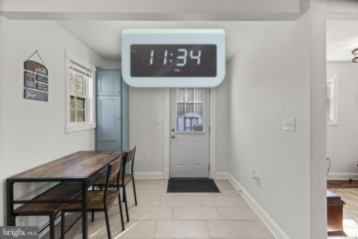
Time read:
11h34
